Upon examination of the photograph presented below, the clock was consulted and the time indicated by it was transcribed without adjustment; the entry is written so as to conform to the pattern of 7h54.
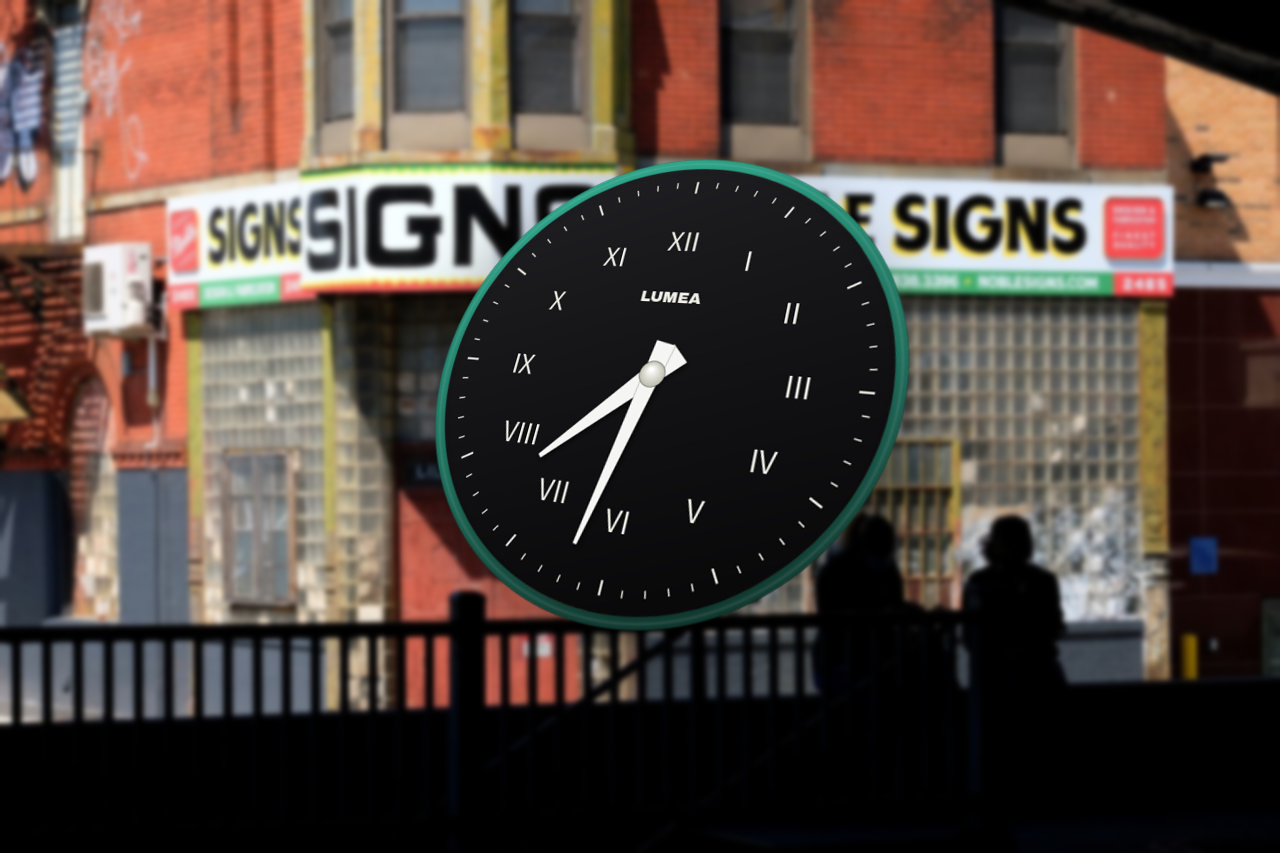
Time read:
7h32
